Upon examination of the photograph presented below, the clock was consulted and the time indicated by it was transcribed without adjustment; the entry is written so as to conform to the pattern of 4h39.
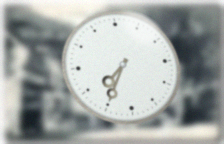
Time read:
7h35
